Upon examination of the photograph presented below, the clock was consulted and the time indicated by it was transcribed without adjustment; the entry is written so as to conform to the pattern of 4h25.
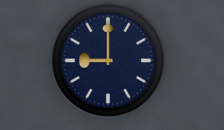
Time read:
9h00
